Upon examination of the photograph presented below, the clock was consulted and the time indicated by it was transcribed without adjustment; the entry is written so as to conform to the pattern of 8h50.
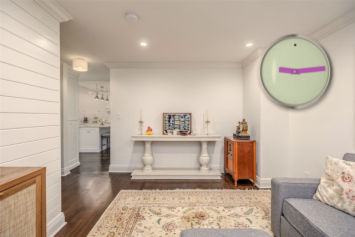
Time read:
9h14
